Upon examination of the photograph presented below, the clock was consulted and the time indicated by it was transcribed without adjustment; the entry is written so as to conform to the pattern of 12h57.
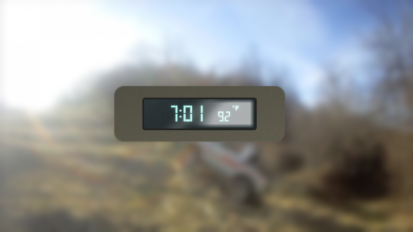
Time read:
7h01
